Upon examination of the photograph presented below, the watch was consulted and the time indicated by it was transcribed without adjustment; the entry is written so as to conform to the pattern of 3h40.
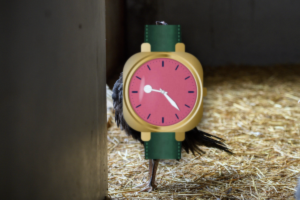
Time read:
9h23
